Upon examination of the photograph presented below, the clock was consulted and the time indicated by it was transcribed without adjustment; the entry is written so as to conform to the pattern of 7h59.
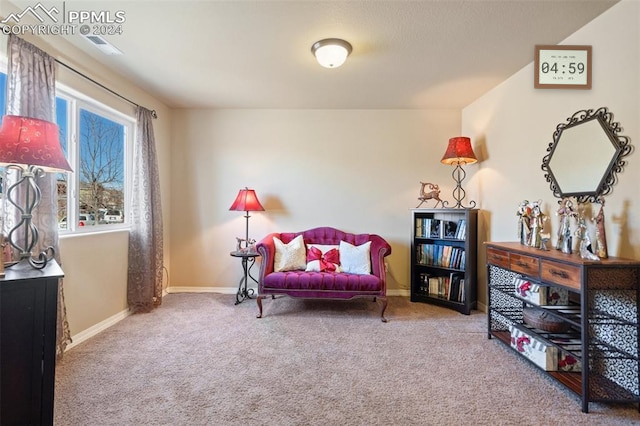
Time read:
4h59
